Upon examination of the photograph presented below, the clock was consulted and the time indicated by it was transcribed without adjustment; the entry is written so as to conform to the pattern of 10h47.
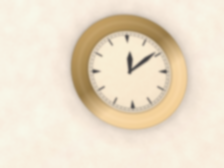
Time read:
12h09
